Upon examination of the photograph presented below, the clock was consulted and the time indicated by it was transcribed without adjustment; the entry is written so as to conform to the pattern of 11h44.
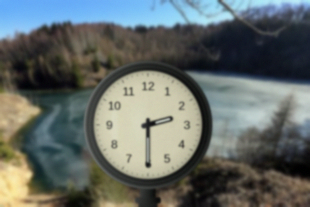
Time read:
2h30
